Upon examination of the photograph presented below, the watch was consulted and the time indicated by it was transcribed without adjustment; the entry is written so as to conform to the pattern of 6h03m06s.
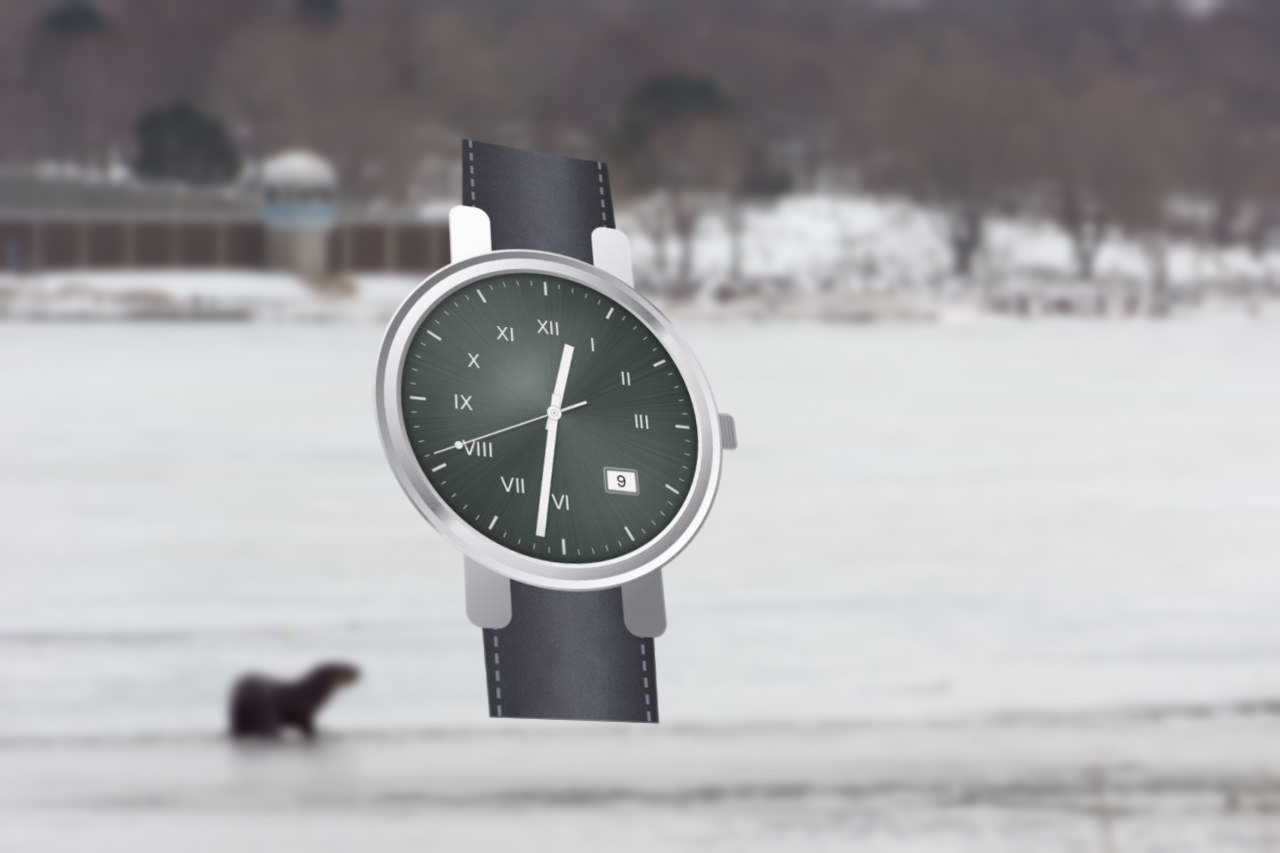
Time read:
12h31m41s
